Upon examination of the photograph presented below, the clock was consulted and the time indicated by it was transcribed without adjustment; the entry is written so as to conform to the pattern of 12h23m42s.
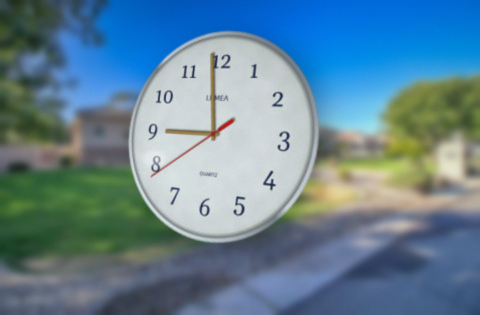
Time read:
8h58m39s
